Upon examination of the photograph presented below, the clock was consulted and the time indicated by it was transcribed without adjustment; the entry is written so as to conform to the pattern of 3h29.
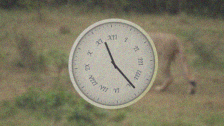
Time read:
11h24
